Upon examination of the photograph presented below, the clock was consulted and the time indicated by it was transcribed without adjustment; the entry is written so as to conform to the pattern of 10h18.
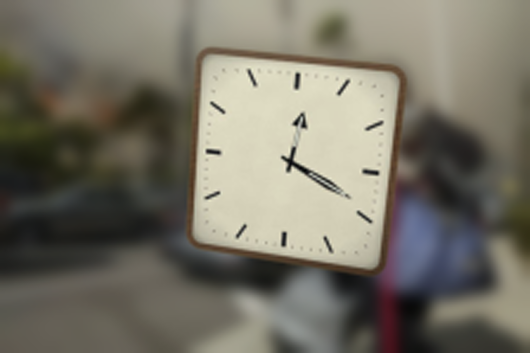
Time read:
12h19
